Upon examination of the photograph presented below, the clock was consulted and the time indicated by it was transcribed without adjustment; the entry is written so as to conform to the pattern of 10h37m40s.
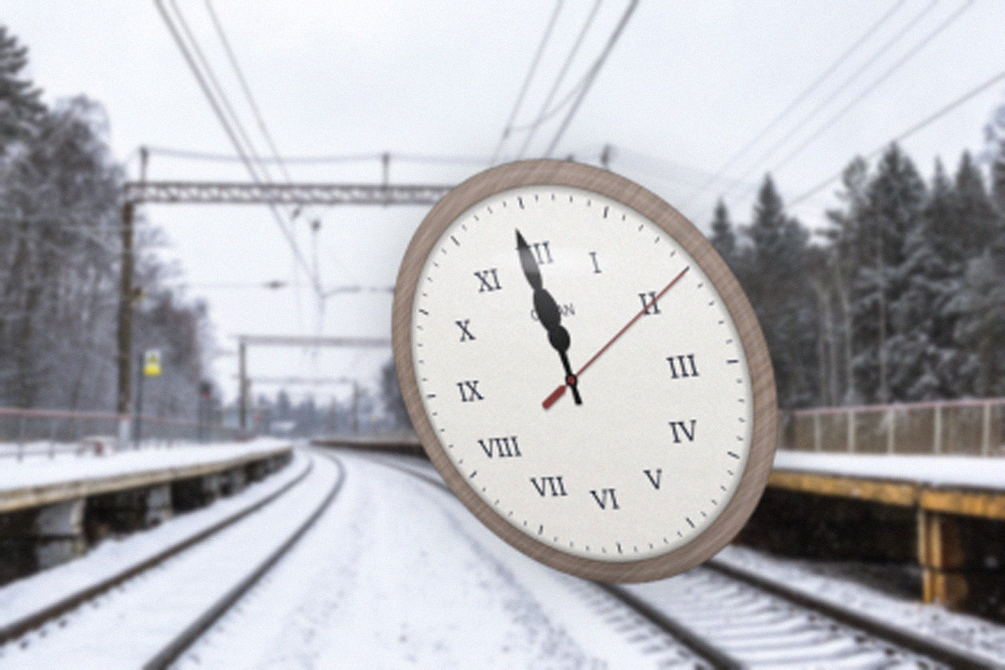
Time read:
11h59m10s
